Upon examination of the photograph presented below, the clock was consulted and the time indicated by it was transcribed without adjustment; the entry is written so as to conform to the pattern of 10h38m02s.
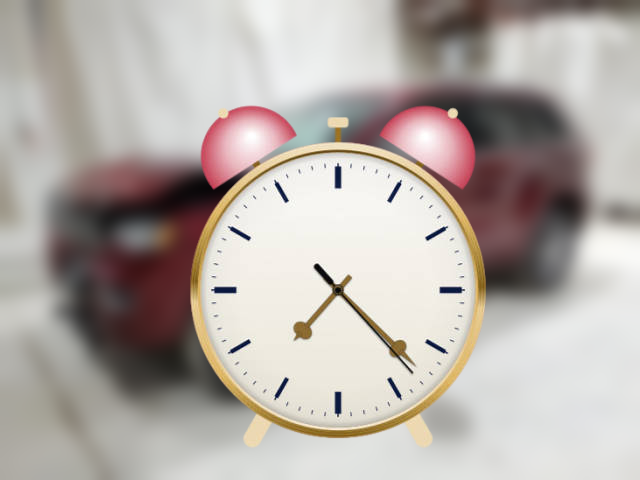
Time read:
7h22m23s
